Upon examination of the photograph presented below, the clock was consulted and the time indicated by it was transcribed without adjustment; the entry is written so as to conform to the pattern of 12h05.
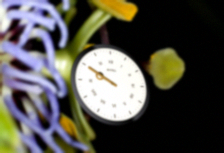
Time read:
9h50
